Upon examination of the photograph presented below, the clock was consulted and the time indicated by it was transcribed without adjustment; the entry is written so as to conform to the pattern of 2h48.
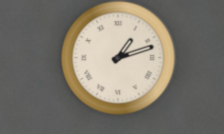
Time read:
1h12
